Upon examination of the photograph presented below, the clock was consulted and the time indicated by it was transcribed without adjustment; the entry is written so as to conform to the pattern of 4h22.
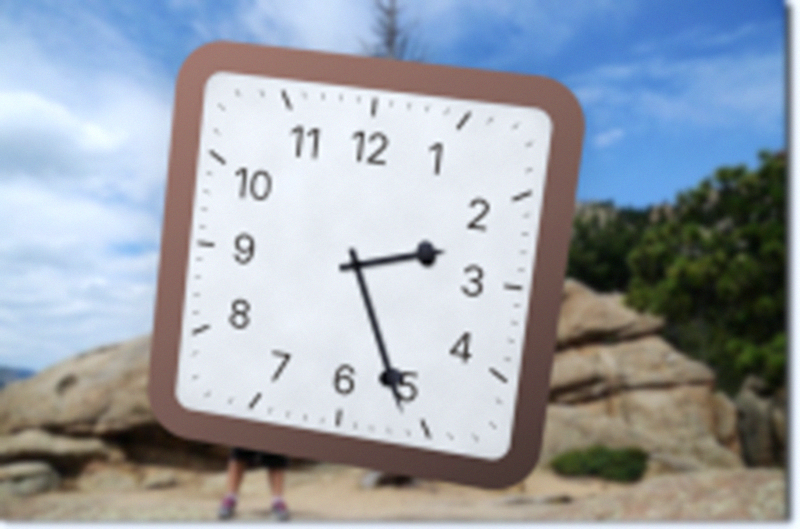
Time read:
2h26
